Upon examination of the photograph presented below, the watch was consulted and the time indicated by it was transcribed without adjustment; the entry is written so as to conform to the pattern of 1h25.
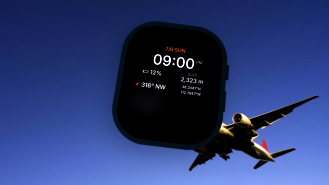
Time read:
9h00
